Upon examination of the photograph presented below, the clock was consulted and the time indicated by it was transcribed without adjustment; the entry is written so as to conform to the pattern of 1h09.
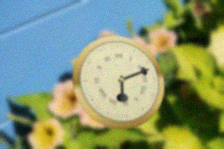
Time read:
6h12
